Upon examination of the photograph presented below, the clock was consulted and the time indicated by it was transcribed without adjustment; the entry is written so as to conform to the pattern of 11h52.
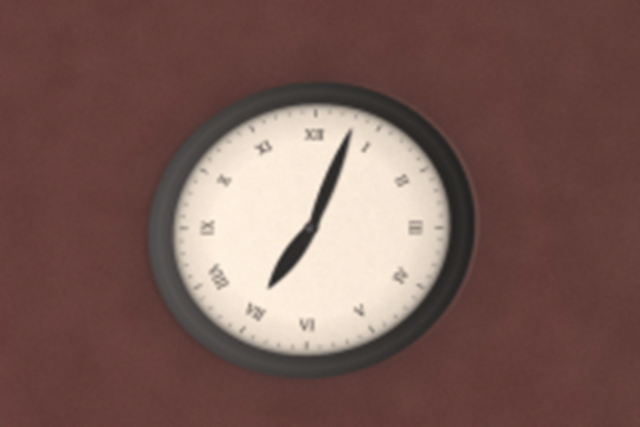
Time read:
7h03
